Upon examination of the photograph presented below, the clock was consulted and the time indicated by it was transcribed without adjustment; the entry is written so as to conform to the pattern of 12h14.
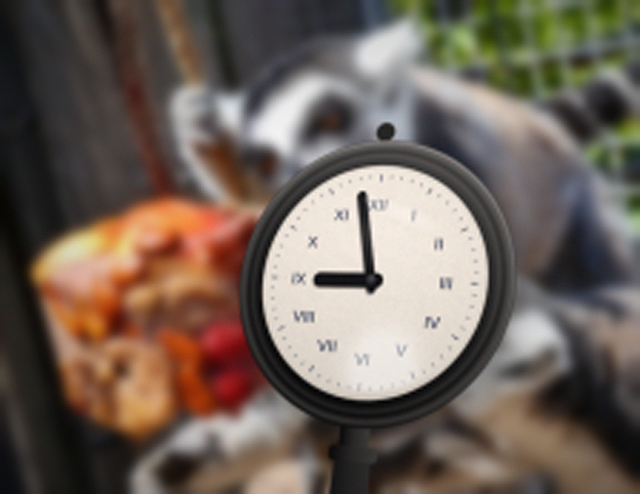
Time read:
8h58
